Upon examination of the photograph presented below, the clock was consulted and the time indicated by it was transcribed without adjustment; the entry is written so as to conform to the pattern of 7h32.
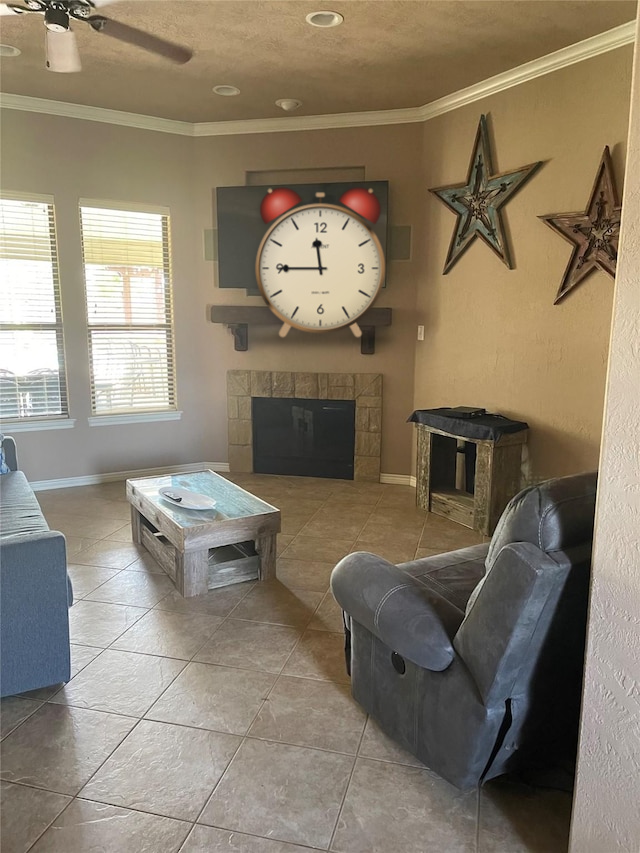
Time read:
11h45
